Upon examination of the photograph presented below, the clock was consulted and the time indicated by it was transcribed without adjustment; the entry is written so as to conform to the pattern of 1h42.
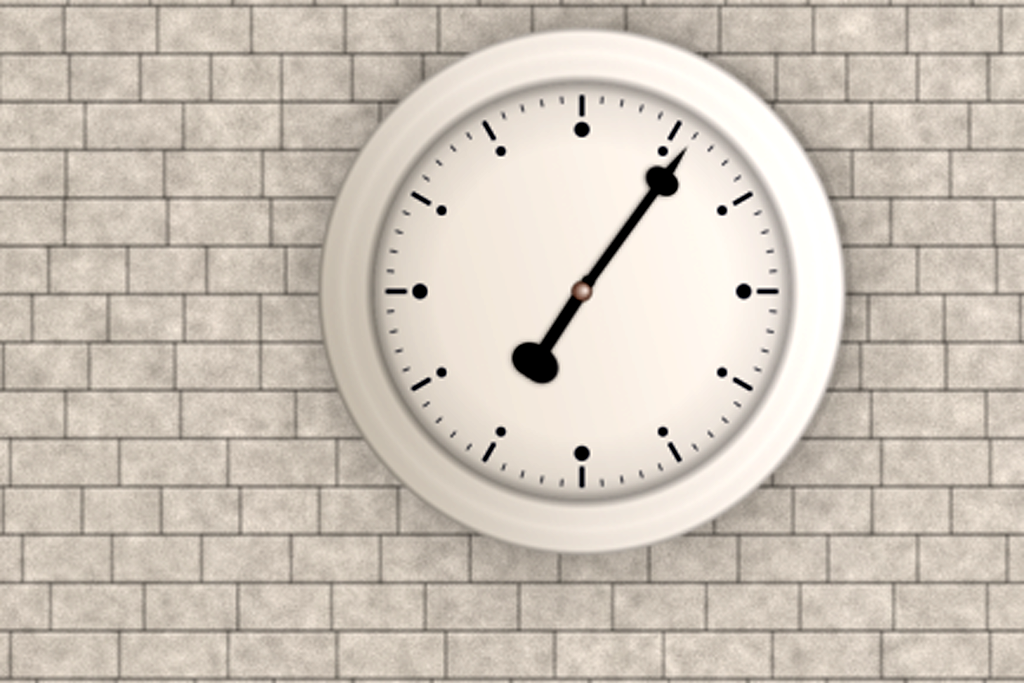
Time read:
7h06
